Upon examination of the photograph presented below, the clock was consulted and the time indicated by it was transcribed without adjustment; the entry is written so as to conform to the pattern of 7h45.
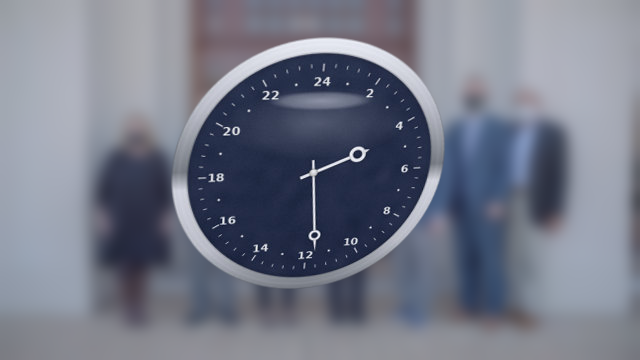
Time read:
4h29
